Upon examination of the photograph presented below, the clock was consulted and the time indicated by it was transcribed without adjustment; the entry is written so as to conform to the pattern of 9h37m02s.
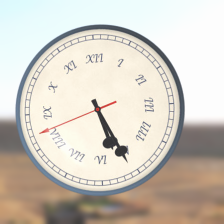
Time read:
5h25m42s
